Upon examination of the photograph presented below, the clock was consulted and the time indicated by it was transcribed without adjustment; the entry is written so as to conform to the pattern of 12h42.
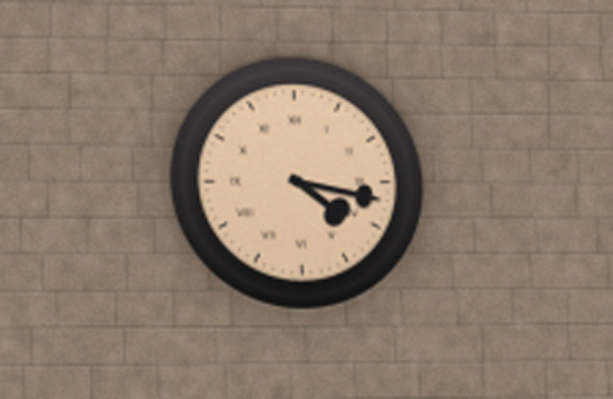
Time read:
4h17
